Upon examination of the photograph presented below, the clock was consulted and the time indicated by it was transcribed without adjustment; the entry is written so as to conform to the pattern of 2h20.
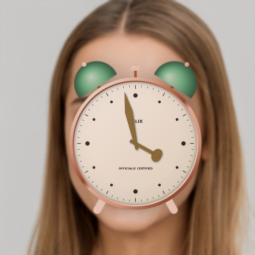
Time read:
3h58
